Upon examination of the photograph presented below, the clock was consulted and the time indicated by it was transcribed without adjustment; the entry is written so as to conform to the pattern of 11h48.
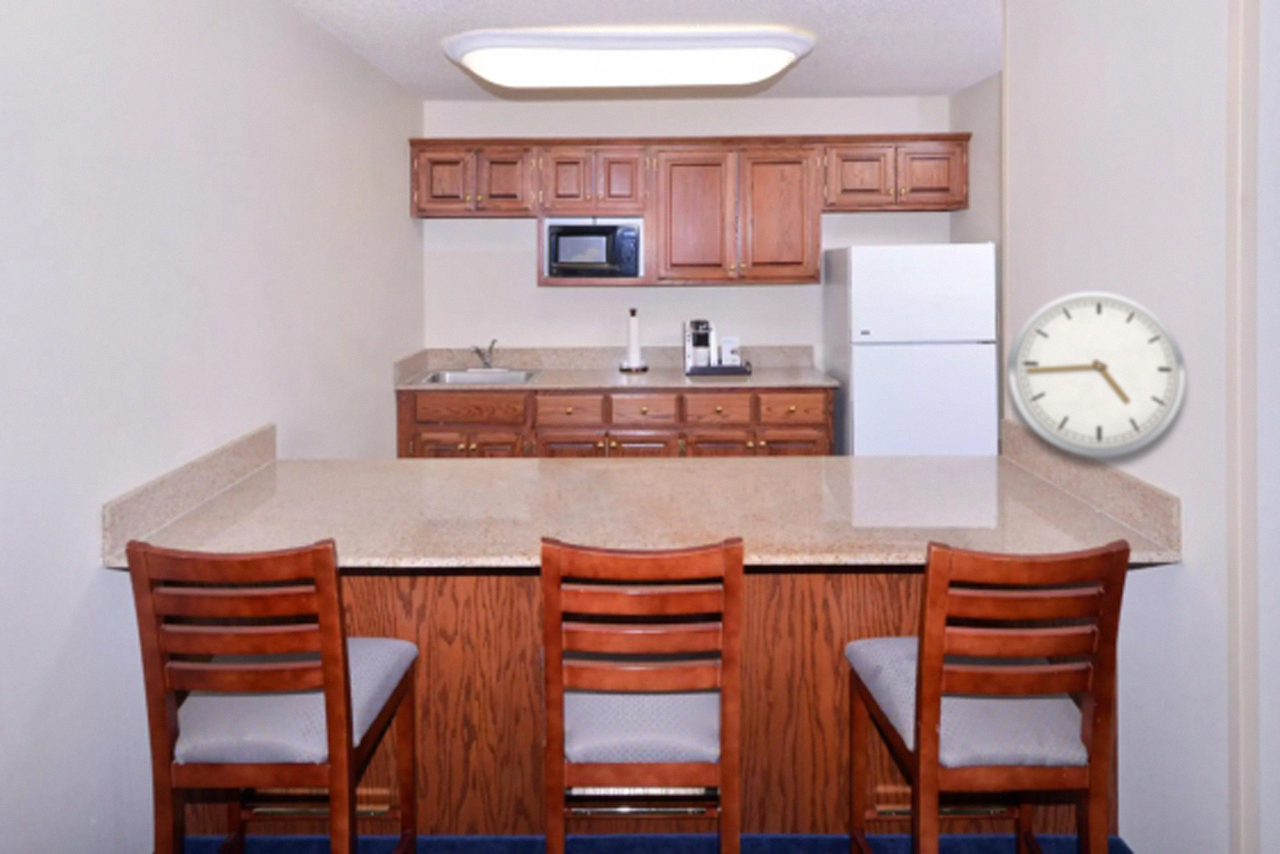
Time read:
4h44
